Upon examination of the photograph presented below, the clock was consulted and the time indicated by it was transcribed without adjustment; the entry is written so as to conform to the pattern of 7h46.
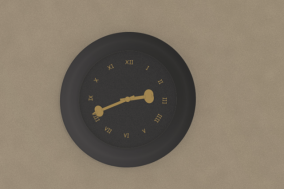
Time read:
2h41
